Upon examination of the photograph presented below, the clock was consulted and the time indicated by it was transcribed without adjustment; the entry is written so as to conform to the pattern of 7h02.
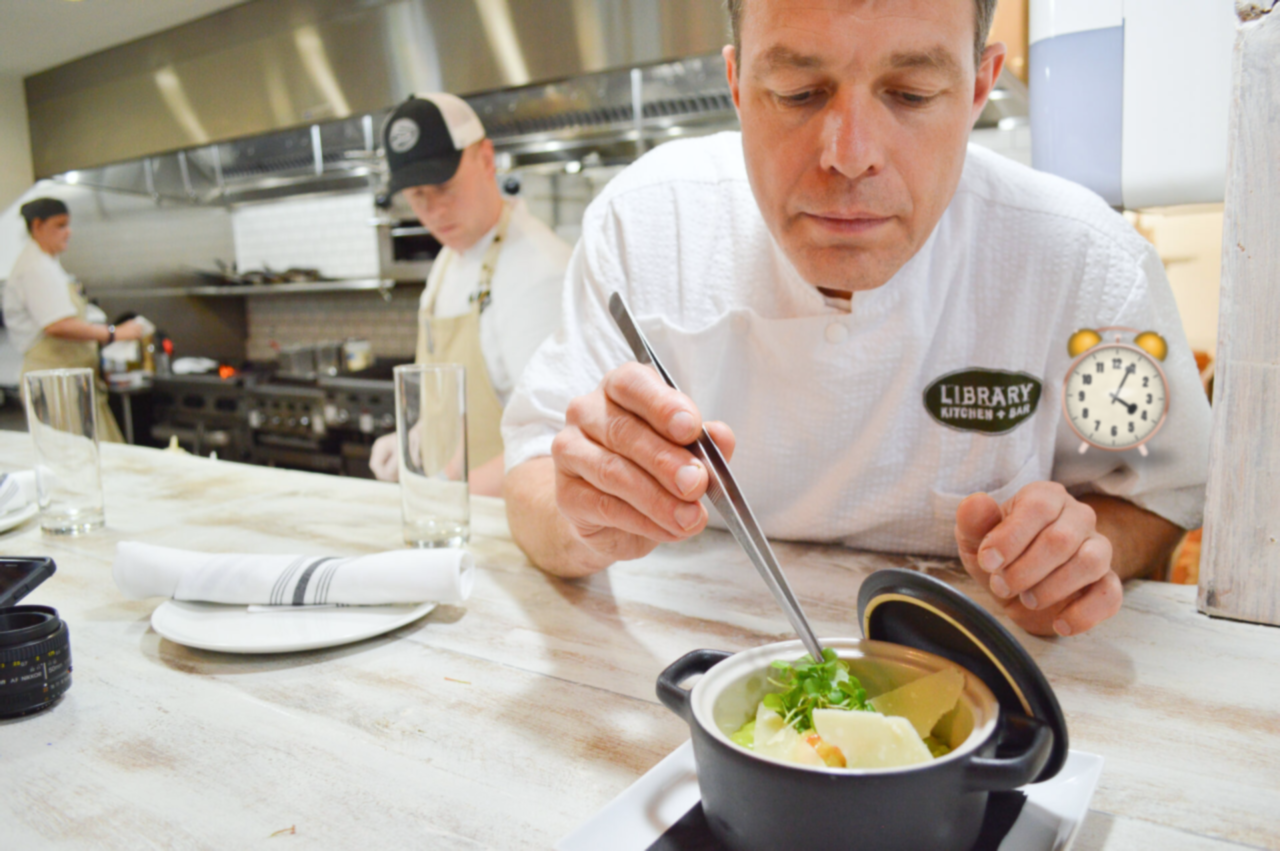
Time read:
4h04
